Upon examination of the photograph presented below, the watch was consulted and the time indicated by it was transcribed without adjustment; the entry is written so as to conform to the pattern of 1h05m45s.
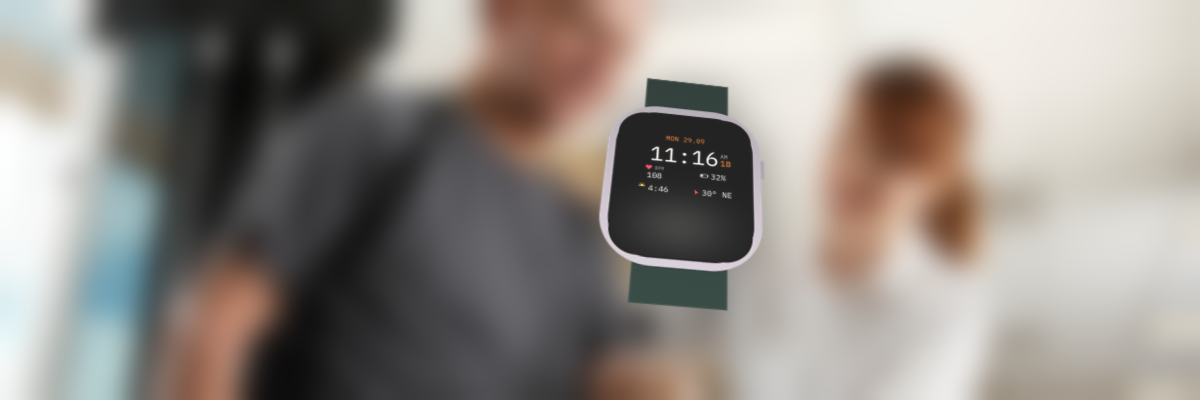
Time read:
11h16m18s
